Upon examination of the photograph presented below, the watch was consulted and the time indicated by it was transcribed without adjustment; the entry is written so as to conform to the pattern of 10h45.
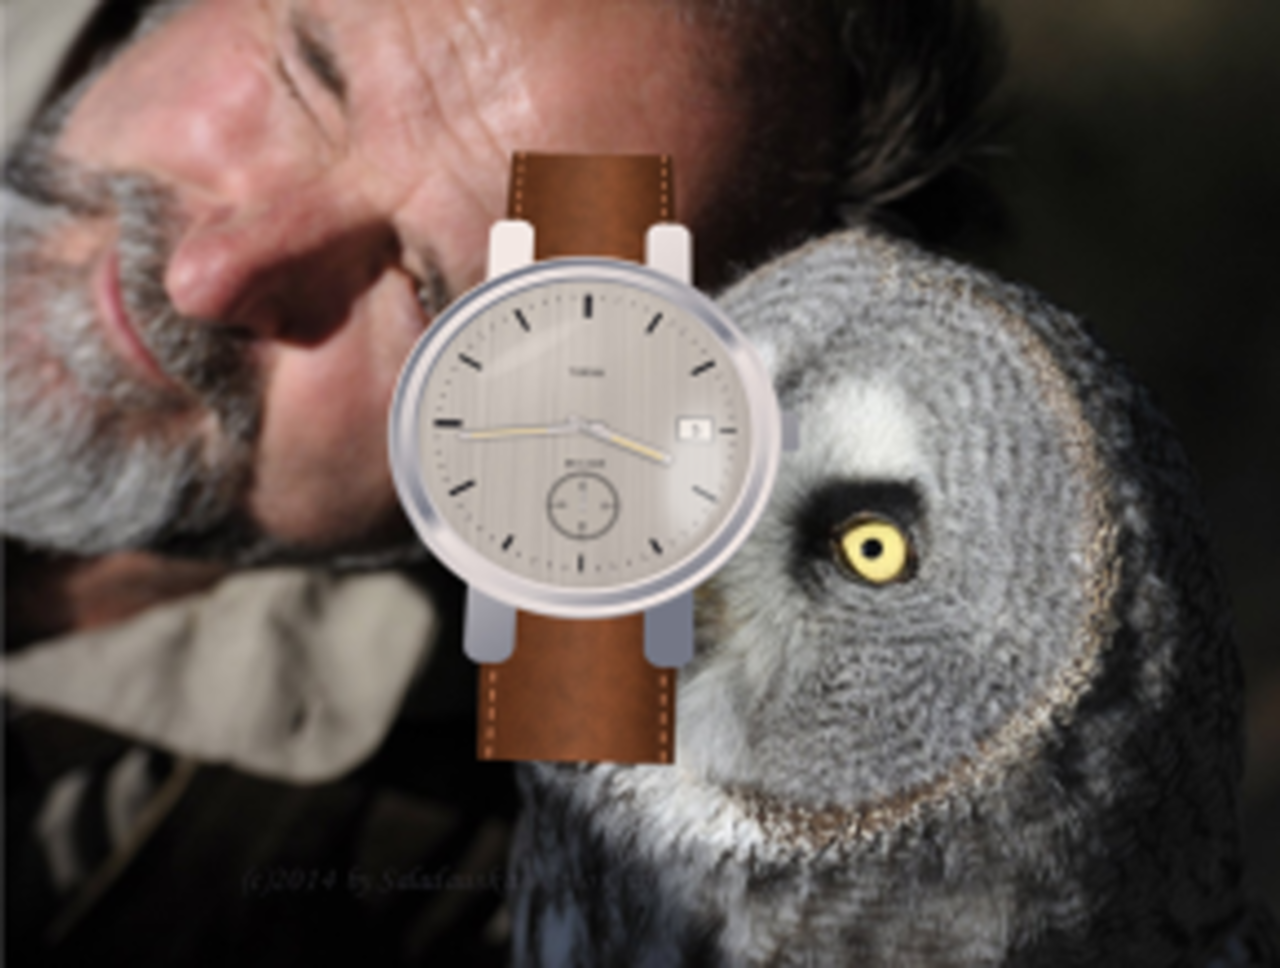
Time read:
3h44
